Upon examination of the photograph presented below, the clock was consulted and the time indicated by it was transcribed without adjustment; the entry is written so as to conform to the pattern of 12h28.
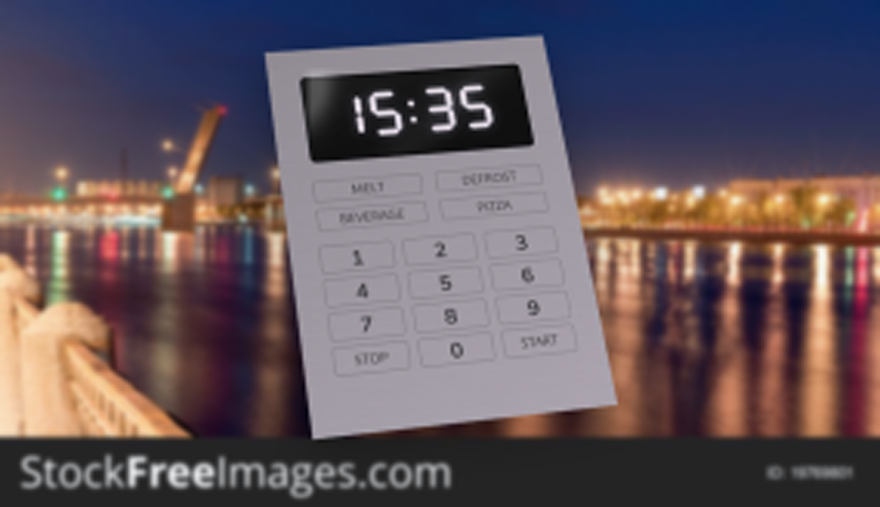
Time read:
15h35
